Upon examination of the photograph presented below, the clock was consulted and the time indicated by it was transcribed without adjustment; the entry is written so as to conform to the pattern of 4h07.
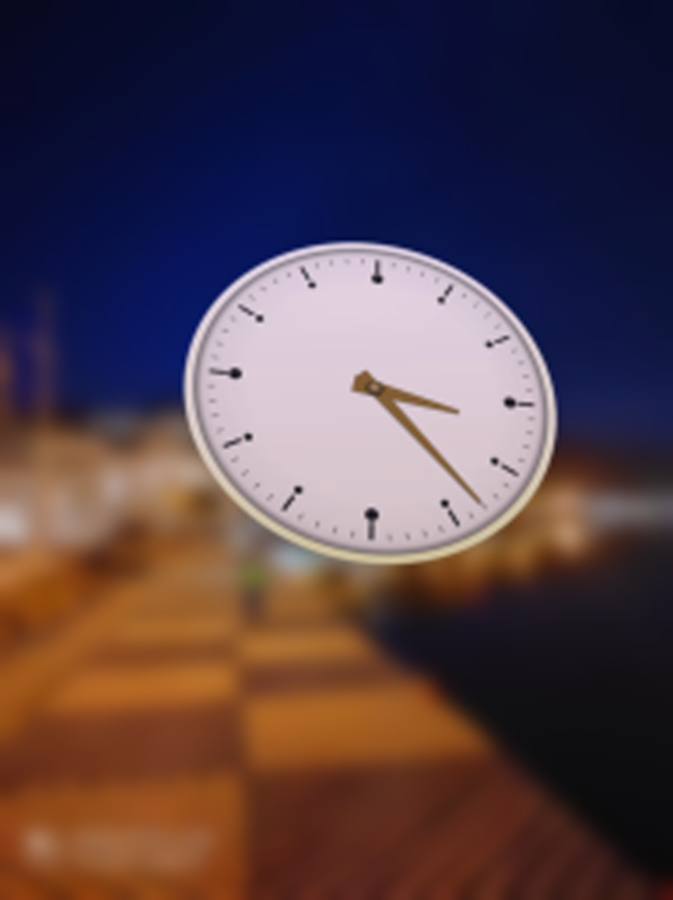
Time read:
3h23
